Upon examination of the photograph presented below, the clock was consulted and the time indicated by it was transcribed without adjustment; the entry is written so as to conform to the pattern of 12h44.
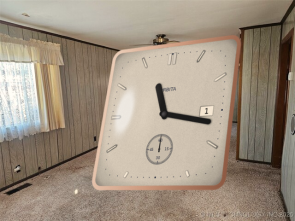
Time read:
11h17
